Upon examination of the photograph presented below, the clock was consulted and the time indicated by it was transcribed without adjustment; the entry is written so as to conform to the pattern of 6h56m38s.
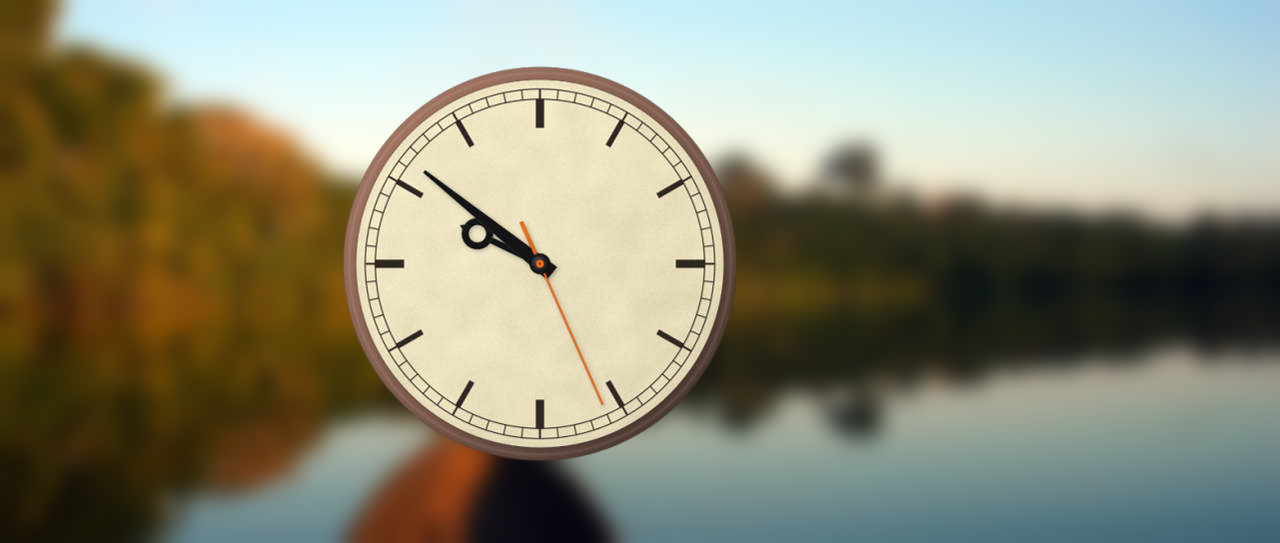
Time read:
9h51m26s
